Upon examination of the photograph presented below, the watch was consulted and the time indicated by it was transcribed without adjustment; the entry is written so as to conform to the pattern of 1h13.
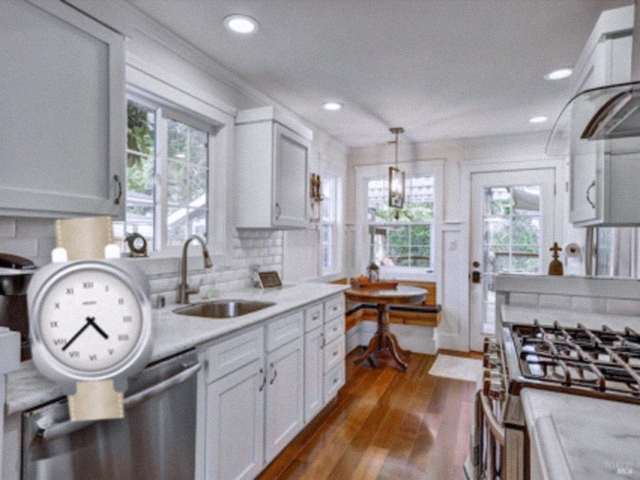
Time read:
4h38
